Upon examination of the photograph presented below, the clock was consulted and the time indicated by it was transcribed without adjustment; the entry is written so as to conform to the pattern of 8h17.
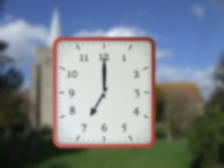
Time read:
7h00
